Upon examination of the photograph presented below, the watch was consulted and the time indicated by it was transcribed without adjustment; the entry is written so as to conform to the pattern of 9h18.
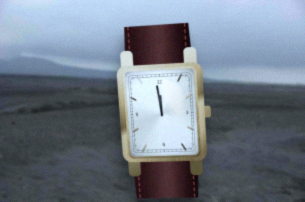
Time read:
11h59
